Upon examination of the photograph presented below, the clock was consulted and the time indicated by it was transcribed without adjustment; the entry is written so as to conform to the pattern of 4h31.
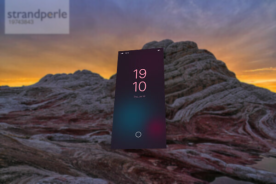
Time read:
19h10
